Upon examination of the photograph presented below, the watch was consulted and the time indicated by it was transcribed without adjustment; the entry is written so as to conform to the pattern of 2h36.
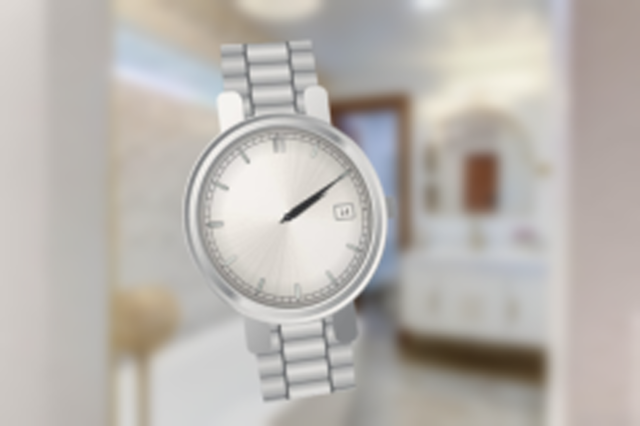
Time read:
2h10
